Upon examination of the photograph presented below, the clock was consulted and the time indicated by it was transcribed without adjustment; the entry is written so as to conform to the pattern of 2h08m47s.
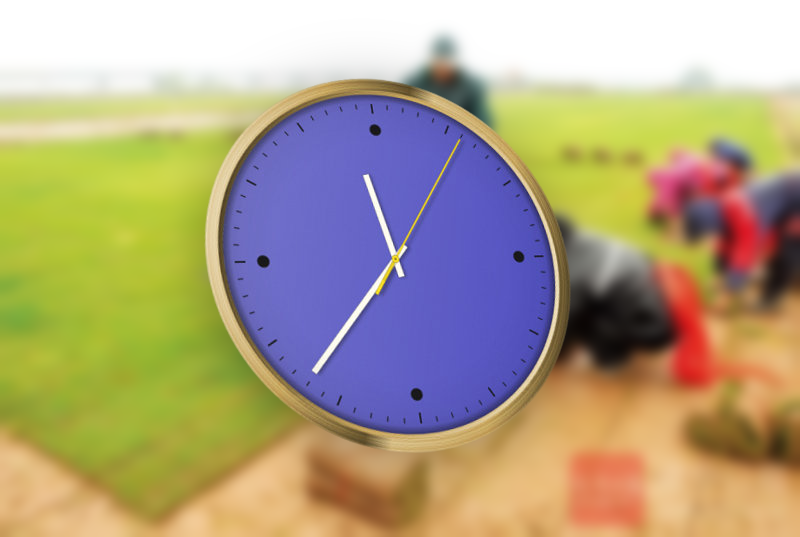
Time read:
11h37m06s
